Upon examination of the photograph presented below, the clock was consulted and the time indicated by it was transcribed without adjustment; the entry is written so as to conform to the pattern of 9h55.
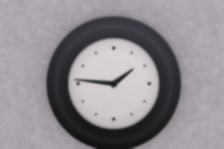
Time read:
1h46
